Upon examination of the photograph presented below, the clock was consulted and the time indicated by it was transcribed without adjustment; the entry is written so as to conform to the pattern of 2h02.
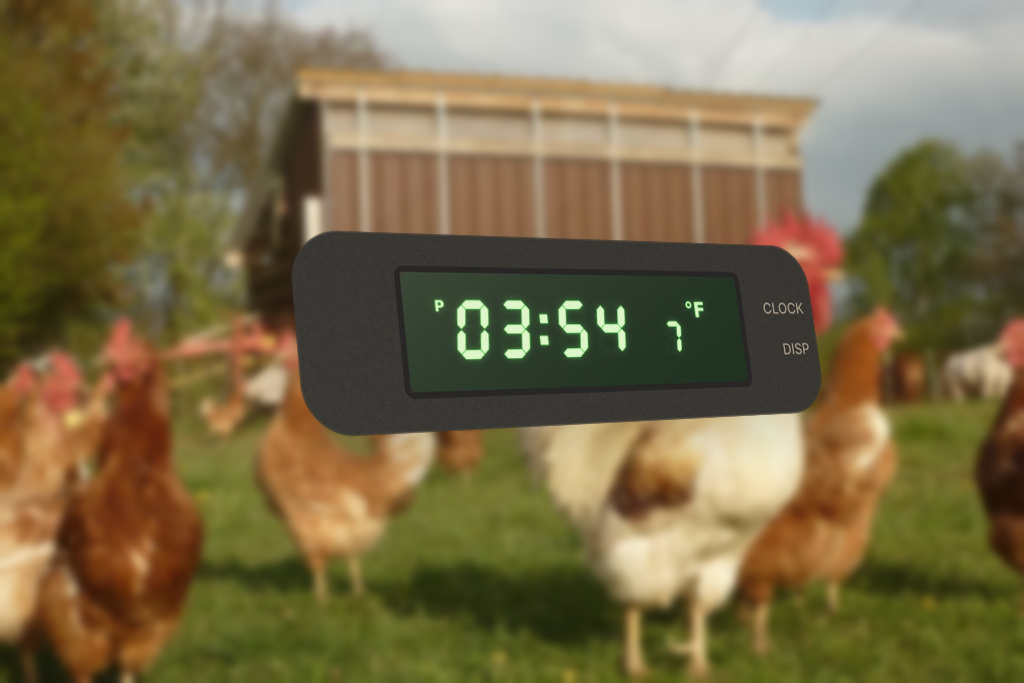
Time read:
3h54
